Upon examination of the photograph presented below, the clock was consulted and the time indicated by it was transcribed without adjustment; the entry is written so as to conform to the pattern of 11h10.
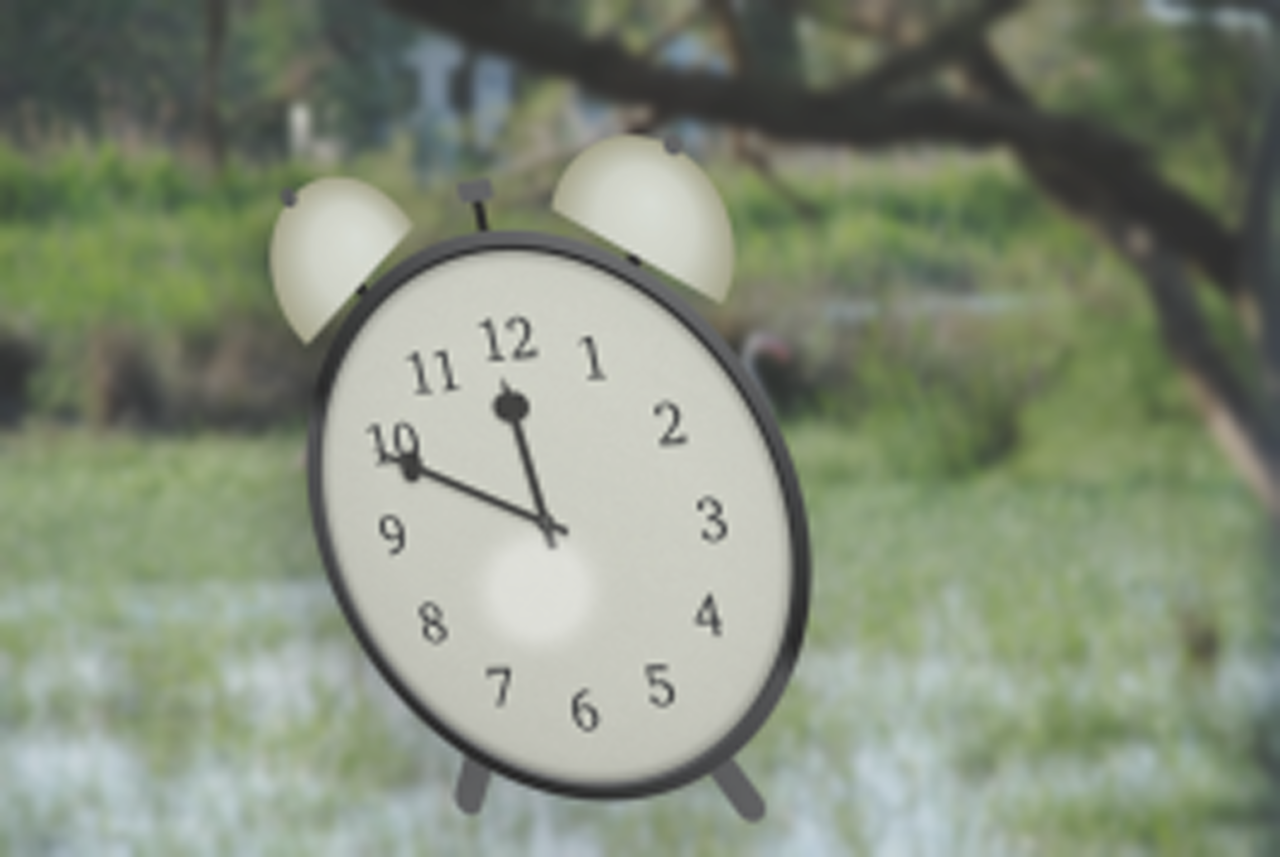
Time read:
11h49
